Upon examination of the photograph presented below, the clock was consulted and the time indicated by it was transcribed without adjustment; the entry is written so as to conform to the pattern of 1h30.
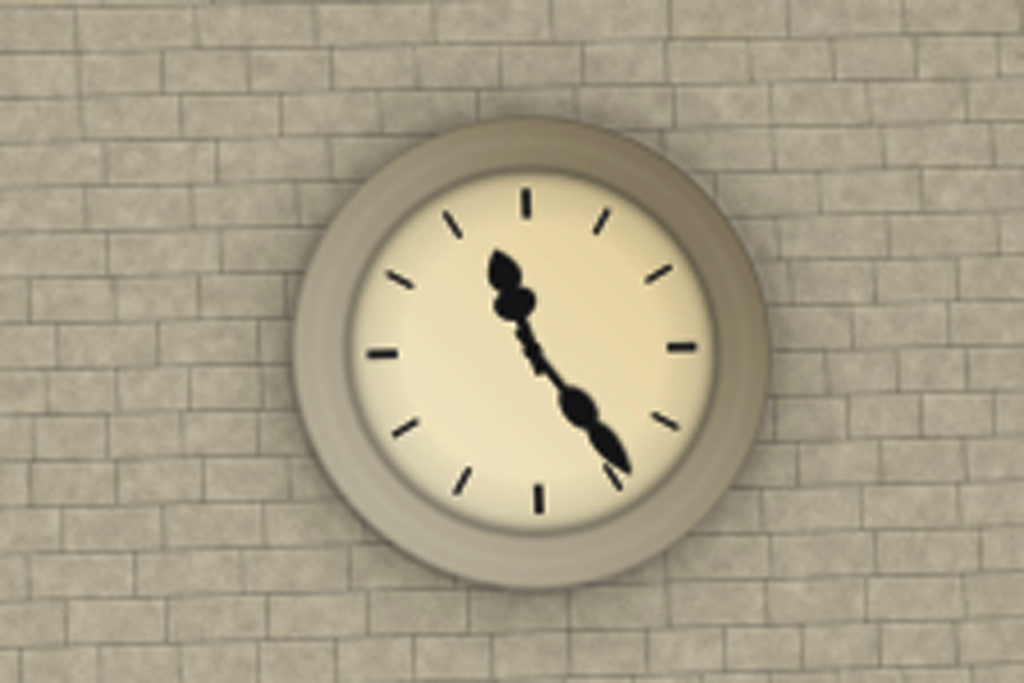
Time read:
11h24
